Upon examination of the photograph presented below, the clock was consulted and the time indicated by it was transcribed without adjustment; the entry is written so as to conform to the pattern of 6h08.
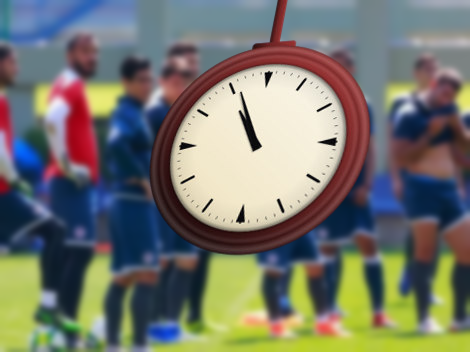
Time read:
10h56
